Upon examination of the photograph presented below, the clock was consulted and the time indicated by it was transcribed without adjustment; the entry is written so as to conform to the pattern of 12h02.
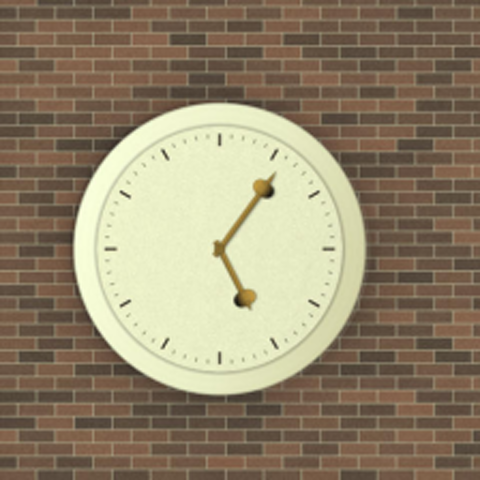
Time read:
5h06
